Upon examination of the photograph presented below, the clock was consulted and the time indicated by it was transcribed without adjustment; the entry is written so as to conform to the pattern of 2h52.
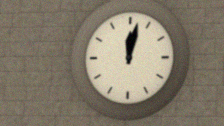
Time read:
12h02
